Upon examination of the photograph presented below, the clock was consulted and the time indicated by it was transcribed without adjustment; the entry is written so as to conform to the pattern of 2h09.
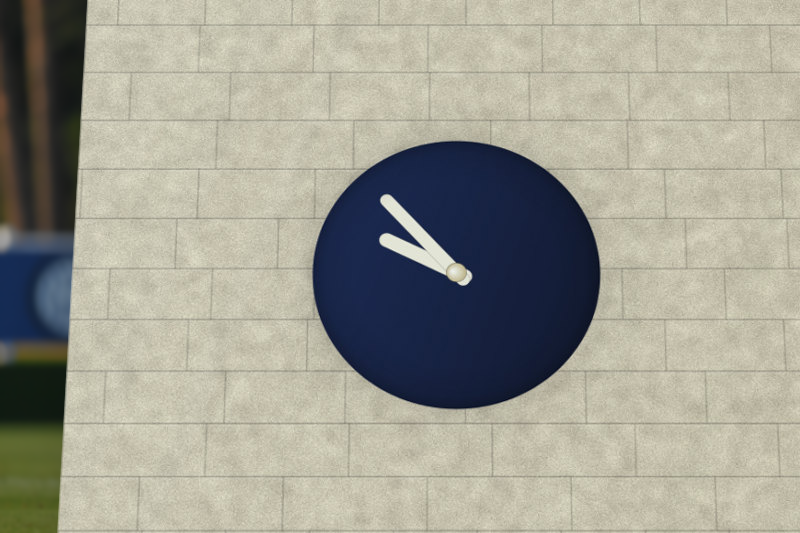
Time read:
9h53
